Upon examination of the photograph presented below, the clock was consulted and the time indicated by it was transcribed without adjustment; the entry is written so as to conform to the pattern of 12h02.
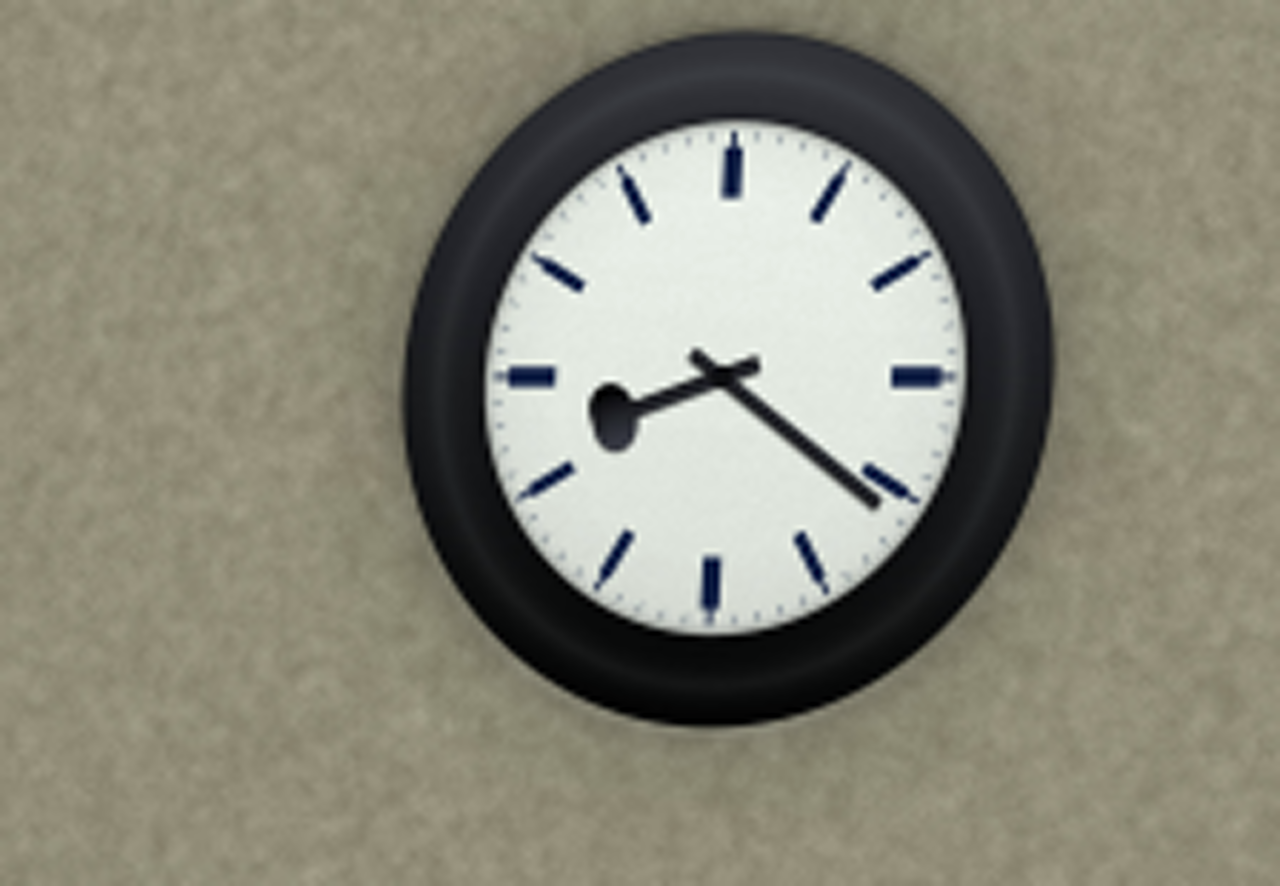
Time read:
8h21
